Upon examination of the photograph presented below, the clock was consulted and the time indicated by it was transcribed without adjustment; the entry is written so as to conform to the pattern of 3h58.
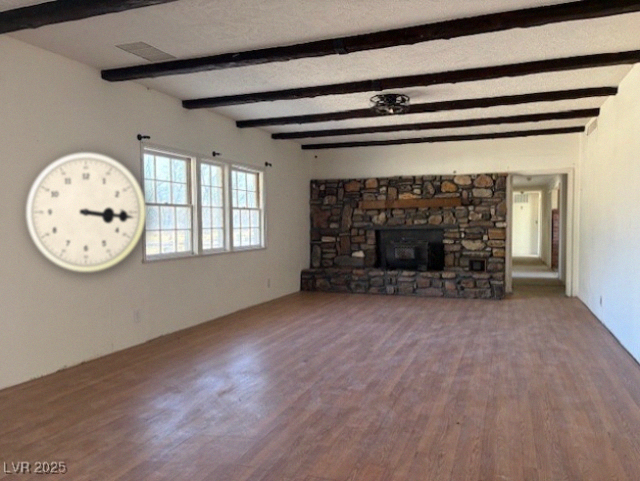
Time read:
3h16
